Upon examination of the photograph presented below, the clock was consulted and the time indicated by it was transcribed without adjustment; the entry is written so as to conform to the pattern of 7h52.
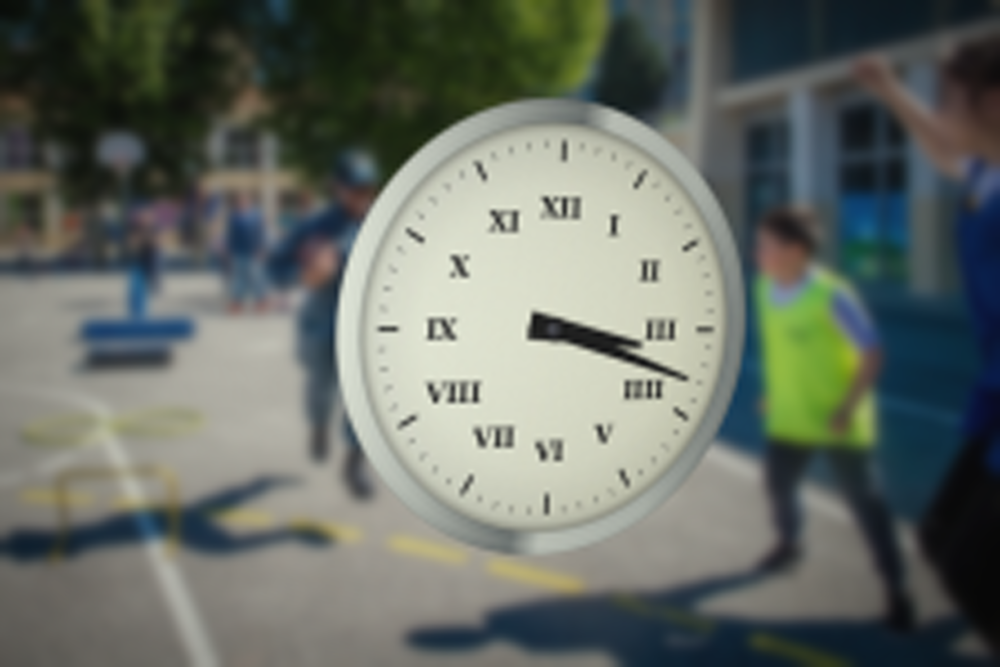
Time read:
3h18
